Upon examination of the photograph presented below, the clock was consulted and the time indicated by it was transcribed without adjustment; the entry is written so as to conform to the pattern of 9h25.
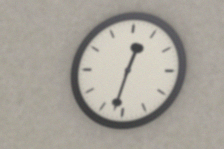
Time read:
12h32
